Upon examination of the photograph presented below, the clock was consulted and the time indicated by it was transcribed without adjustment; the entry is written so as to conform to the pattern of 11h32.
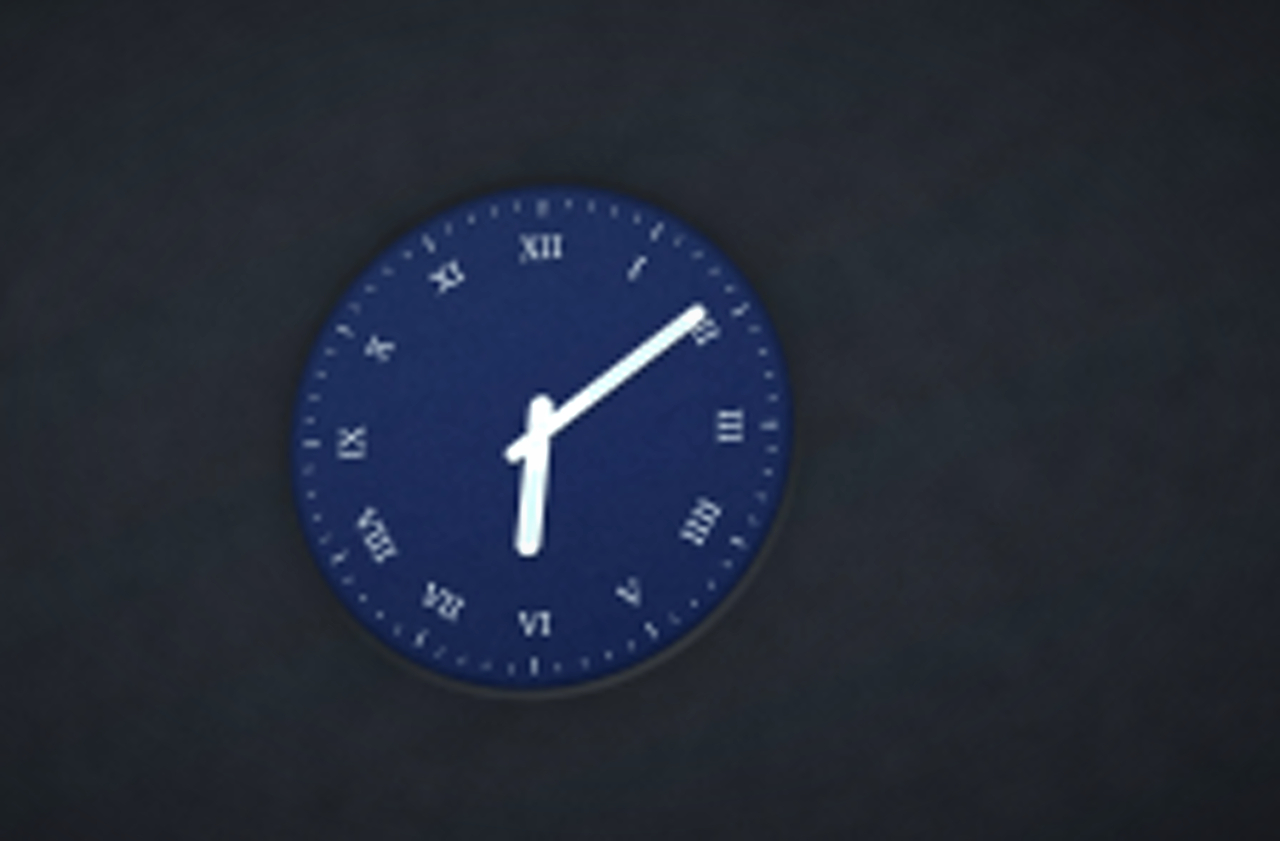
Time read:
6h09
